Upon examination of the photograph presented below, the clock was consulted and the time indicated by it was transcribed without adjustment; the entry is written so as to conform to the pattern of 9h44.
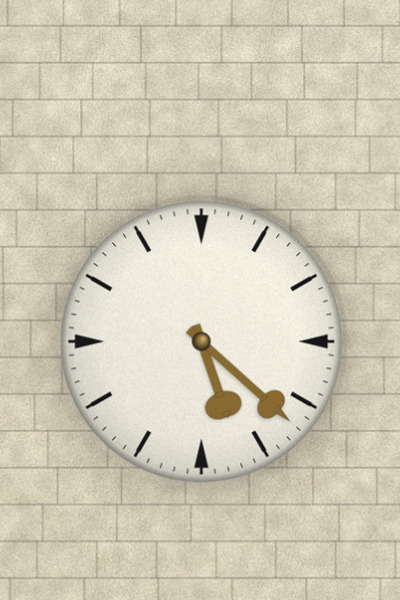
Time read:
5h22
